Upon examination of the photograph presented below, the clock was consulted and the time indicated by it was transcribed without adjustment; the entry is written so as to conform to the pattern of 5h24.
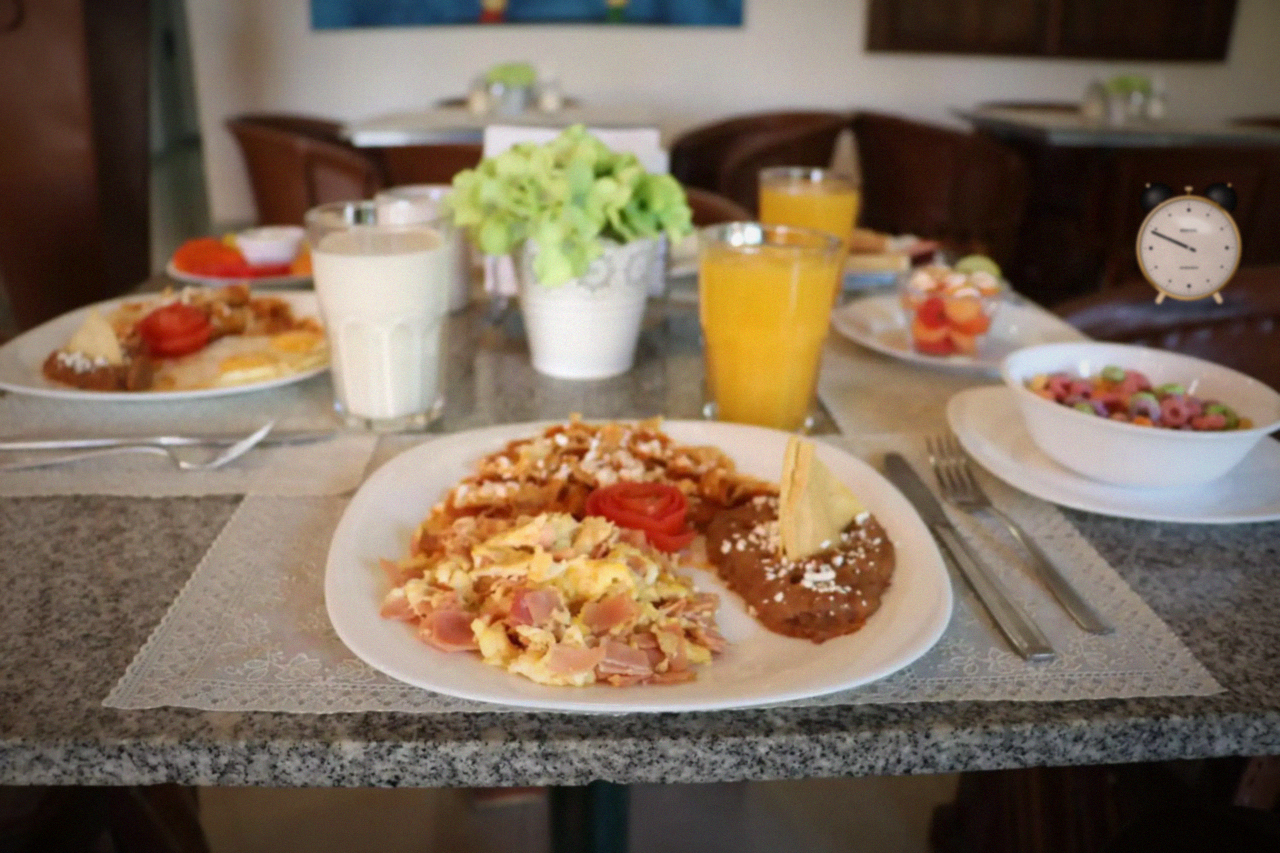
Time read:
9h49
